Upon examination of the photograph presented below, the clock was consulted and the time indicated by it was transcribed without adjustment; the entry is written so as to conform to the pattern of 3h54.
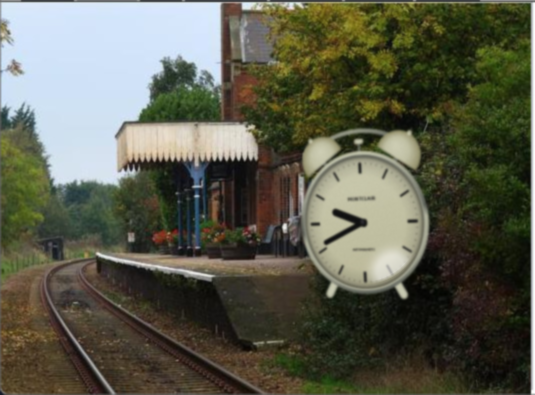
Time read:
9h41
